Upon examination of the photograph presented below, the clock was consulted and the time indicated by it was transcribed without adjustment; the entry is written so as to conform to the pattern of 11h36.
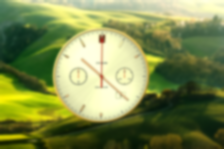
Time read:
10h22
